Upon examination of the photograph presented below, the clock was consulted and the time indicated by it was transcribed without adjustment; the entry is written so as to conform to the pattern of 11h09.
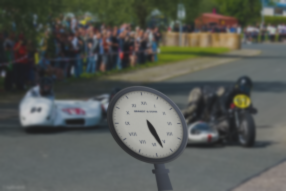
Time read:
5h27
